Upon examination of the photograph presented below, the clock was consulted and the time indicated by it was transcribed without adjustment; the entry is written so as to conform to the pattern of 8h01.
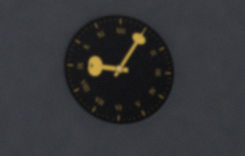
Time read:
9h05
